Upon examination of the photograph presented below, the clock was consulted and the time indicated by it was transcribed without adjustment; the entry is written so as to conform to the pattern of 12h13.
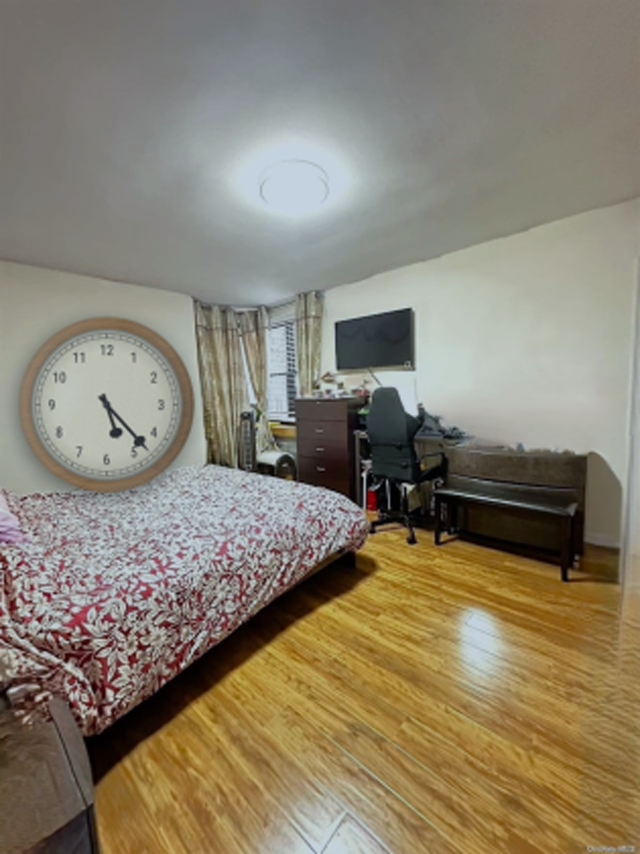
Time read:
5h23
